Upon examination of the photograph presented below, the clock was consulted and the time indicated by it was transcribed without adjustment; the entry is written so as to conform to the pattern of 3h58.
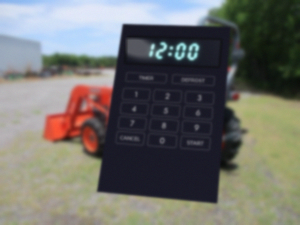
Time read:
12h00
